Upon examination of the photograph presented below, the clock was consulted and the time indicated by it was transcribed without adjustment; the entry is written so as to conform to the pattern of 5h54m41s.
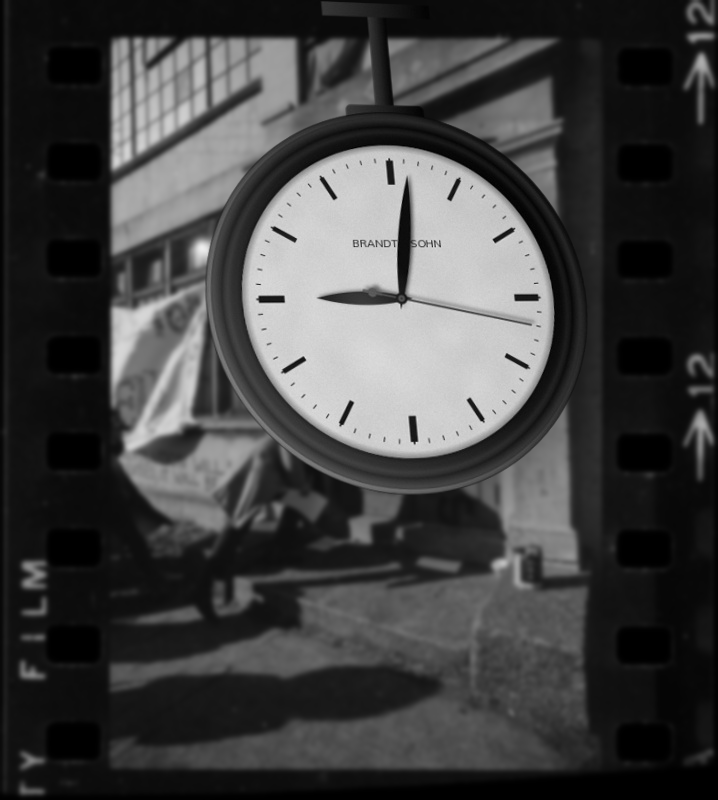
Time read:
9h01m17s
